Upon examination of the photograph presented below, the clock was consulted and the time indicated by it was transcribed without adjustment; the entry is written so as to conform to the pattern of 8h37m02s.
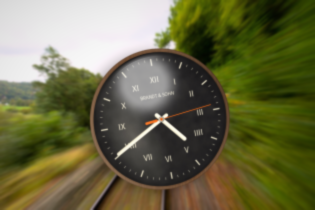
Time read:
4h40m14s
